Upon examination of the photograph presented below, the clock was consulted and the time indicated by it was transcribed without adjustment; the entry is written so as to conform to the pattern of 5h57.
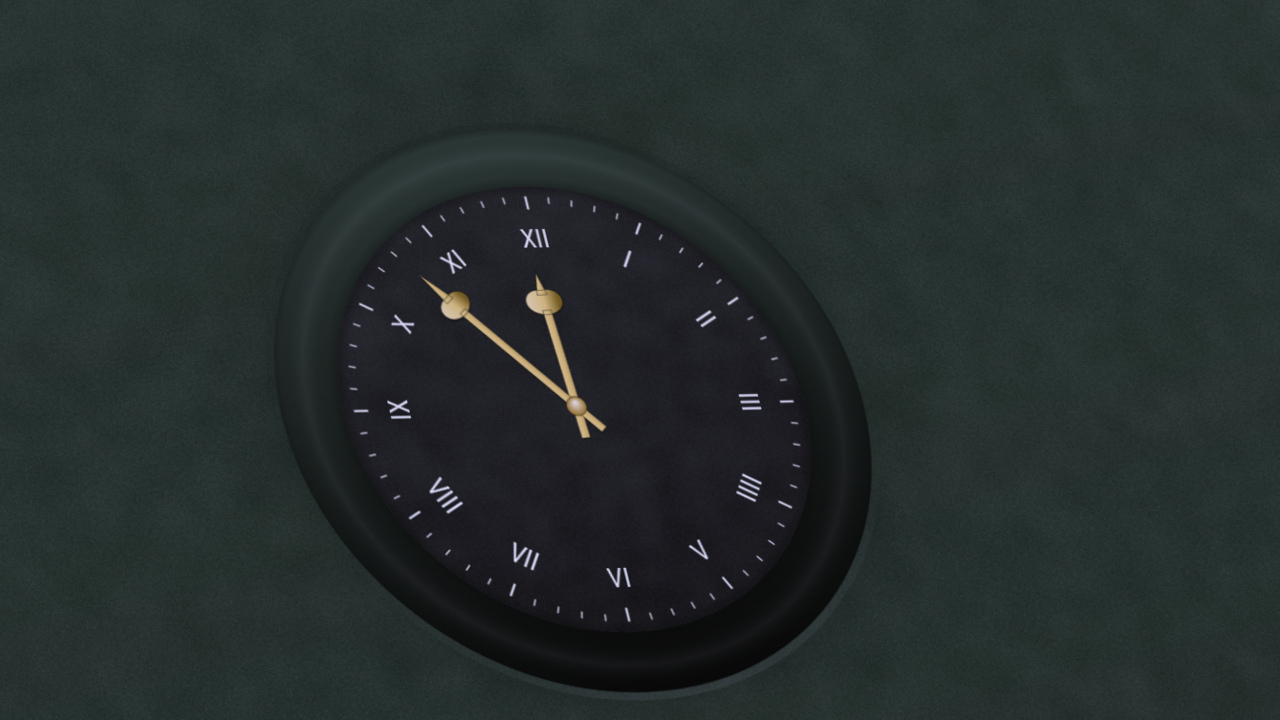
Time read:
11h53
